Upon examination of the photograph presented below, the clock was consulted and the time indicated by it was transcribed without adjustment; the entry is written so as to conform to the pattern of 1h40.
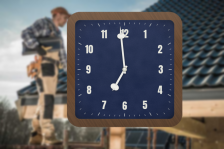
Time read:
6h59
